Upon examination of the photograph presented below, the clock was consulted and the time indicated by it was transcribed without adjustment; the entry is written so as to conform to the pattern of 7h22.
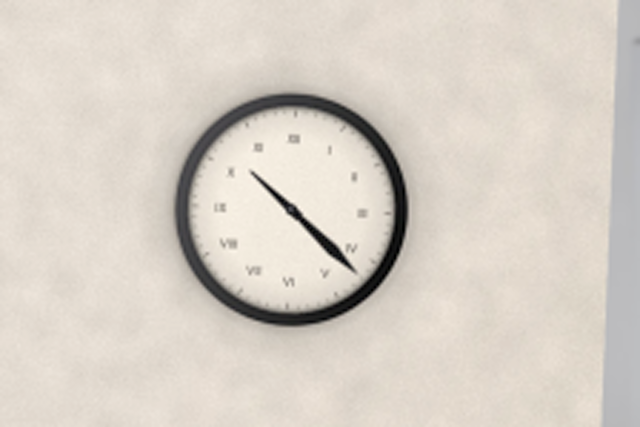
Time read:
10h22
